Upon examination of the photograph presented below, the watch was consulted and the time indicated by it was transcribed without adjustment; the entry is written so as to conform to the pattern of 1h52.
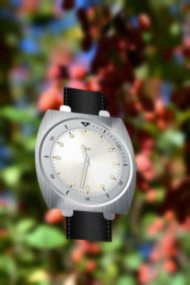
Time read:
11h32
